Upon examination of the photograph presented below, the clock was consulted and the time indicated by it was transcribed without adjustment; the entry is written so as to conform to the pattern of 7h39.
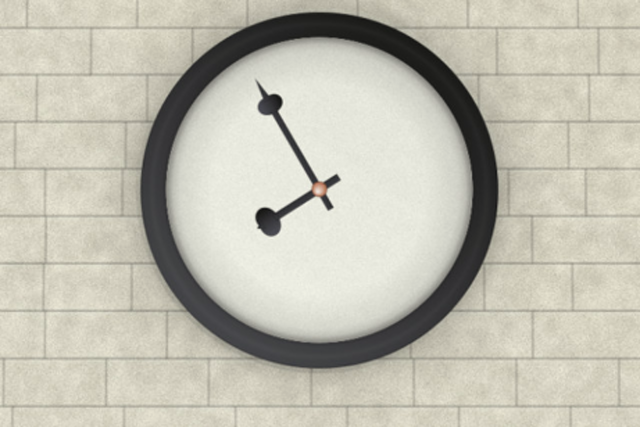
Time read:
7h55
